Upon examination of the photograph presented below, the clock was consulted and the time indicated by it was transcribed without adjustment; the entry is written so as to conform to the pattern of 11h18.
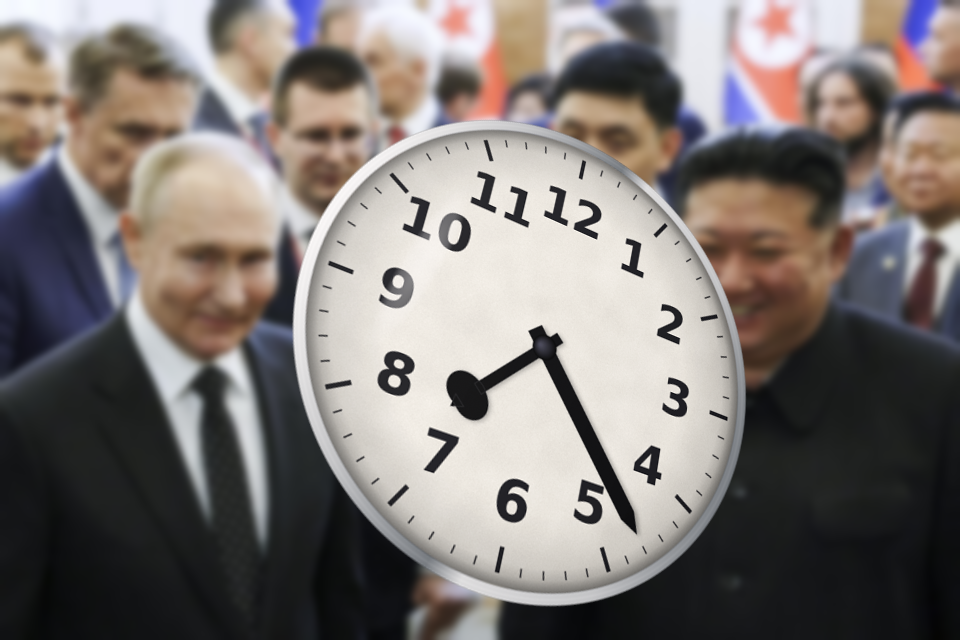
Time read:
7h23
